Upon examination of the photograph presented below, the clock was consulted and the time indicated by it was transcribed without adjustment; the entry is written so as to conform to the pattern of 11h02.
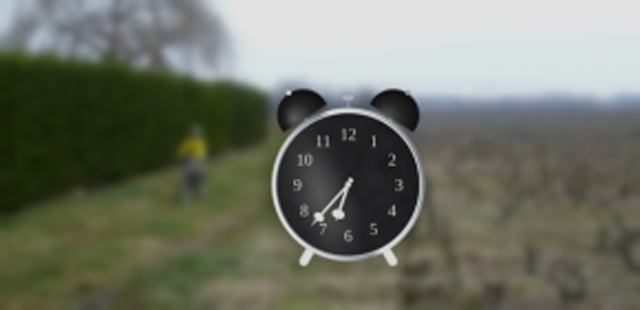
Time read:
6h37
